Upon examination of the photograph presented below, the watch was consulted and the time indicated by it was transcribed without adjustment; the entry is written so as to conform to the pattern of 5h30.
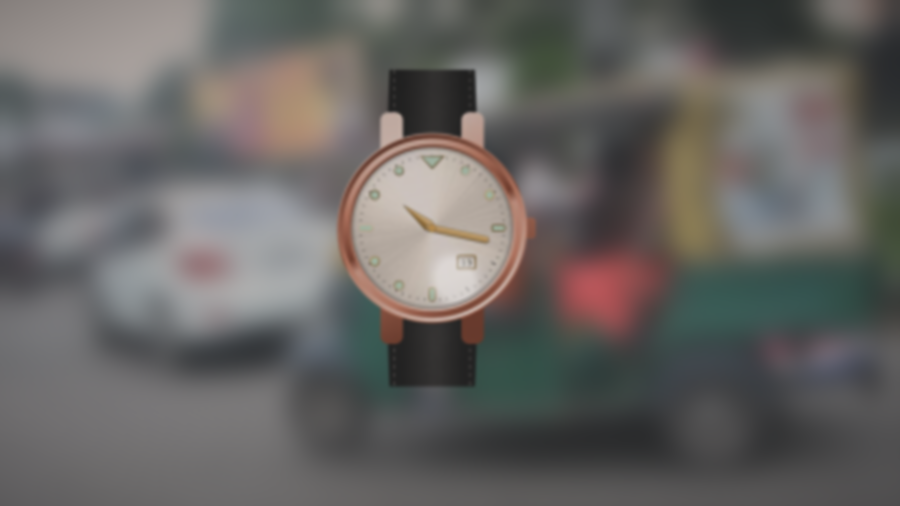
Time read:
10h17
